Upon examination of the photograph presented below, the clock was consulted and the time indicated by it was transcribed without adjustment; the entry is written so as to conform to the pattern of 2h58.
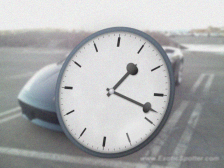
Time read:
1h18
